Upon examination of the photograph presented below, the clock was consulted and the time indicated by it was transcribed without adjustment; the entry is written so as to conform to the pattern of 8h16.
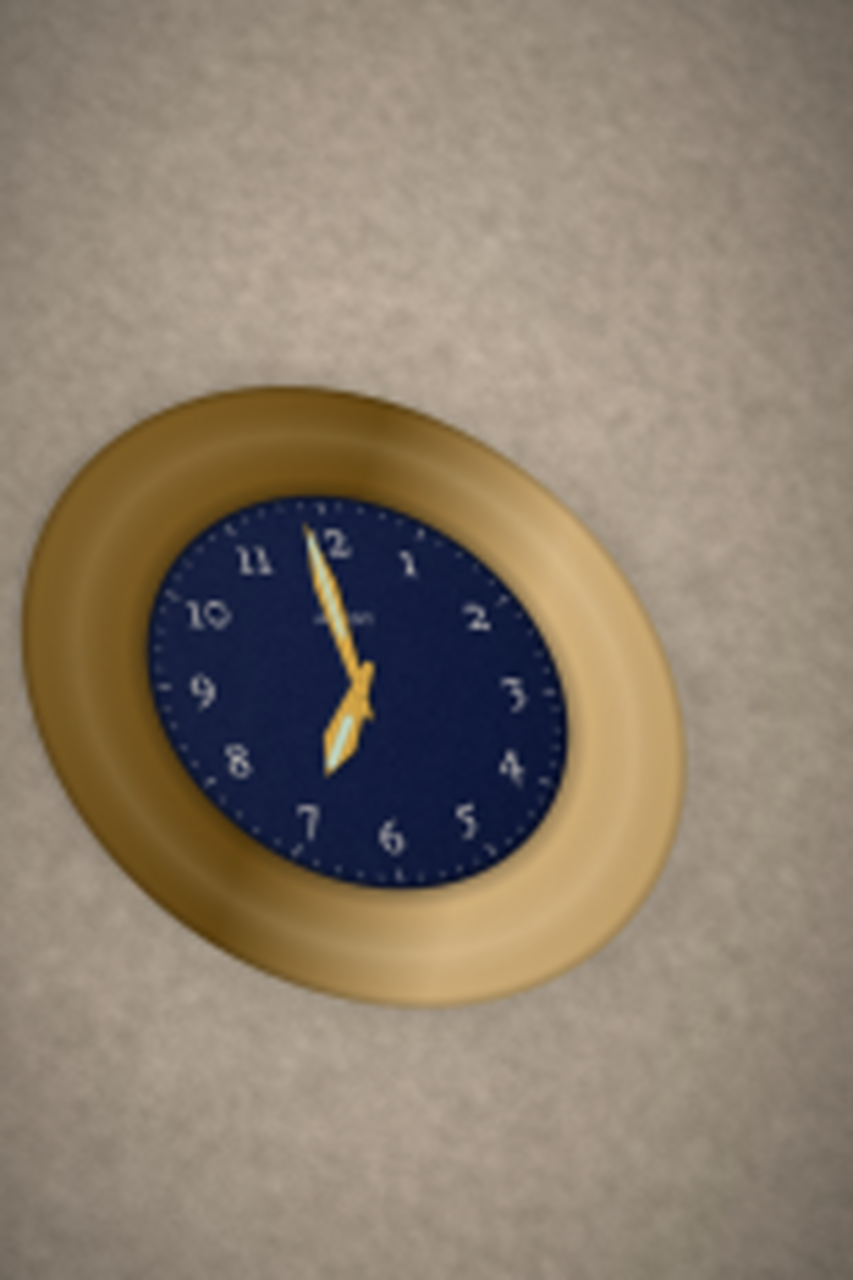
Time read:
6h59
